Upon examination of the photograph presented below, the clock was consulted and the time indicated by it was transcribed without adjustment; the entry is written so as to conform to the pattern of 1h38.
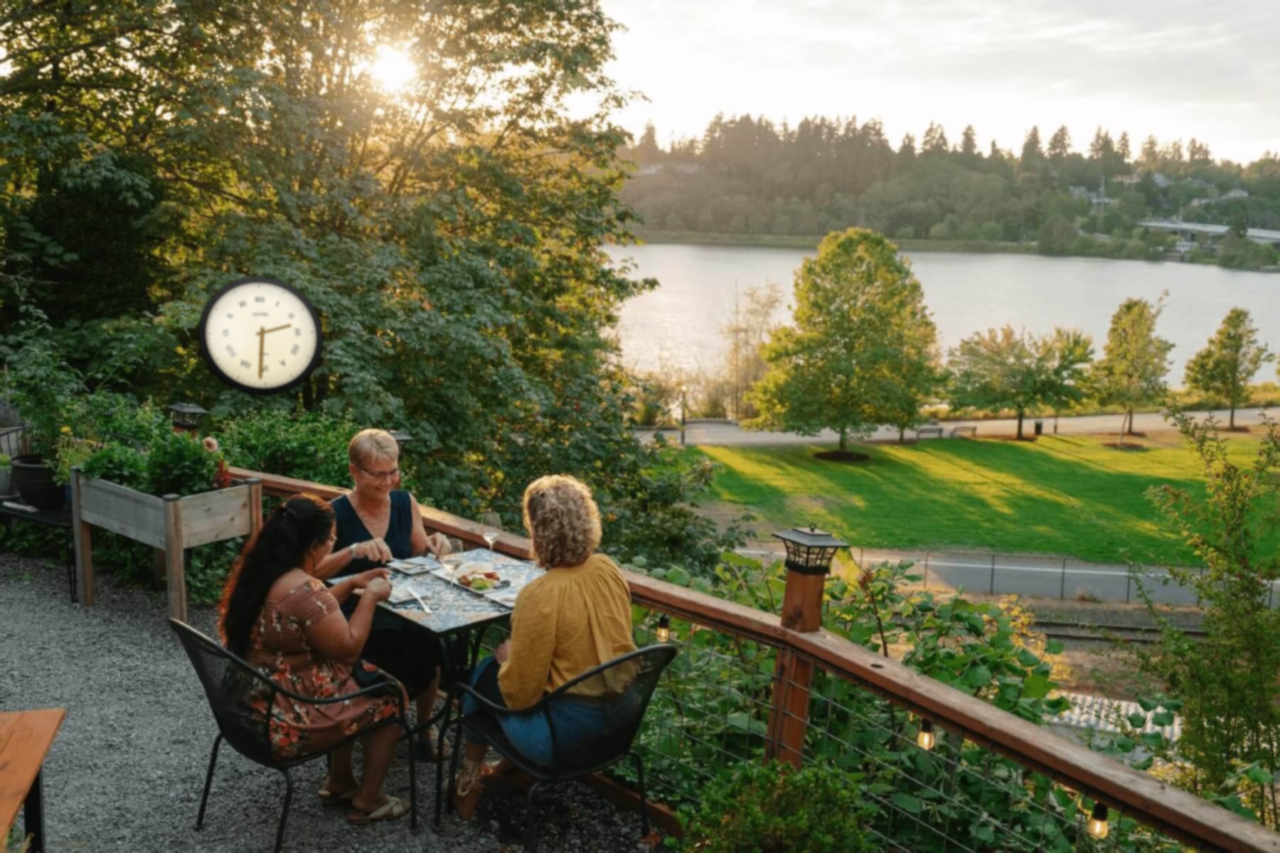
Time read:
2h31
